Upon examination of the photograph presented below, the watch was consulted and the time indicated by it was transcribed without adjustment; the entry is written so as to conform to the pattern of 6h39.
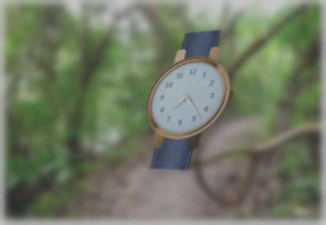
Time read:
7h23
